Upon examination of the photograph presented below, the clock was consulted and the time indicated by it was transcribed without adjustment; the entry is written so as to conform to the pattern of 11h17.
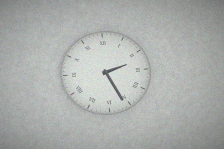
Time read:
2h26
